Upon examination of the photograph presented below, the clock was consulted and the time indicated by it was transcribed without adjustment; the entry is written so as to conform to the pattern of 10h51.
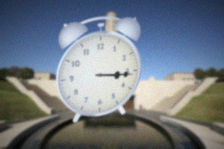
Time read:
3h16
